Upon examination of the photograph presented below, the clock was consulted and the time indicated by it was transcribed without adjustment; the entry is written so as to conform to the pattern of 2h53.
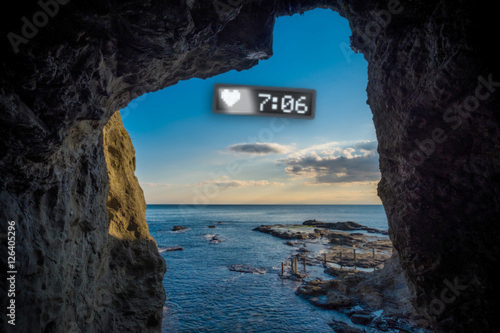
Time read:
7h06
